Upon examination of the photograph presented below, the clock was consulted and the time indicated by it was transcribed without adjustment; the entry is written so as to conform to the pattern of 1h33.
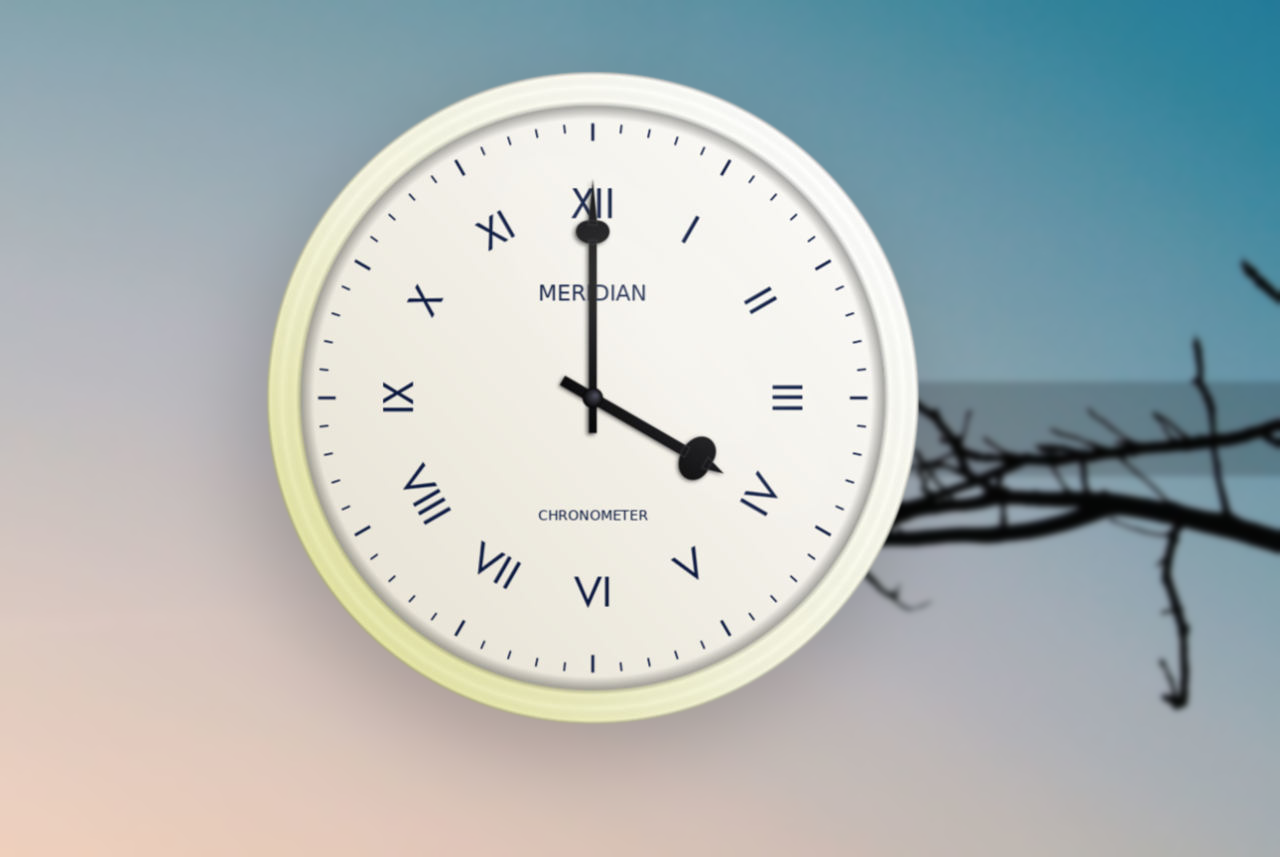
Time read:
4h00
